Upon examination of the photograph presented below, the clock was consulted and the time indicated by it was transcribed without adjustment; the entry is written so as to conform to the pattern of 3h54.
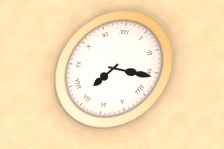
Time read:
7h16
